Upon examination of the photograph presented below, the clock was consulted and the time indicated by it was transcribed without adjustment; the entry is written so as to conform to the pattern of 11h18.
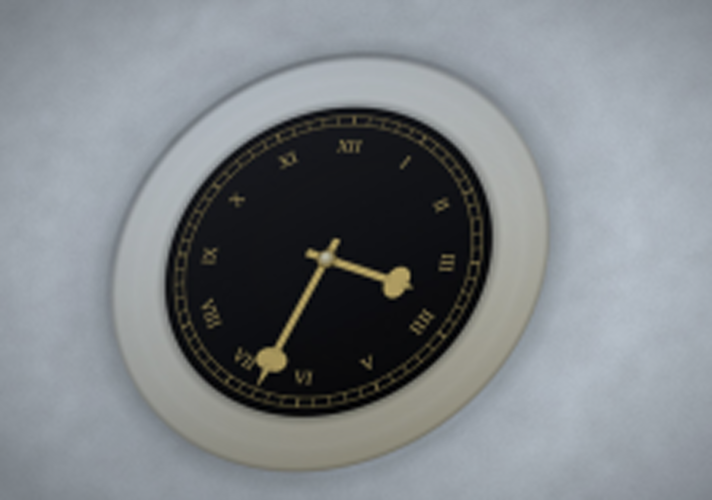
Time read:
3h33
